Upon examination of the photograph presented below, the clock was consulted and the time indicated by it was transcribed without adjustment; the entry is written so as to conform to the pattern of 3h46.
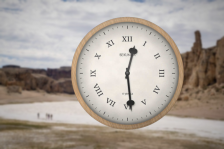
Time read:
12h29
